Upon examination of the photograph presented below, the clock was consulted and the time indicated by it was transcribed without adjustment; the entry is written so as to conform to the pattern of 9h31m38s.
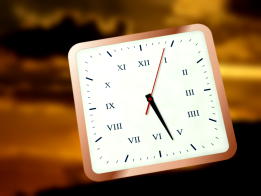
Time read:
5h27m04s
